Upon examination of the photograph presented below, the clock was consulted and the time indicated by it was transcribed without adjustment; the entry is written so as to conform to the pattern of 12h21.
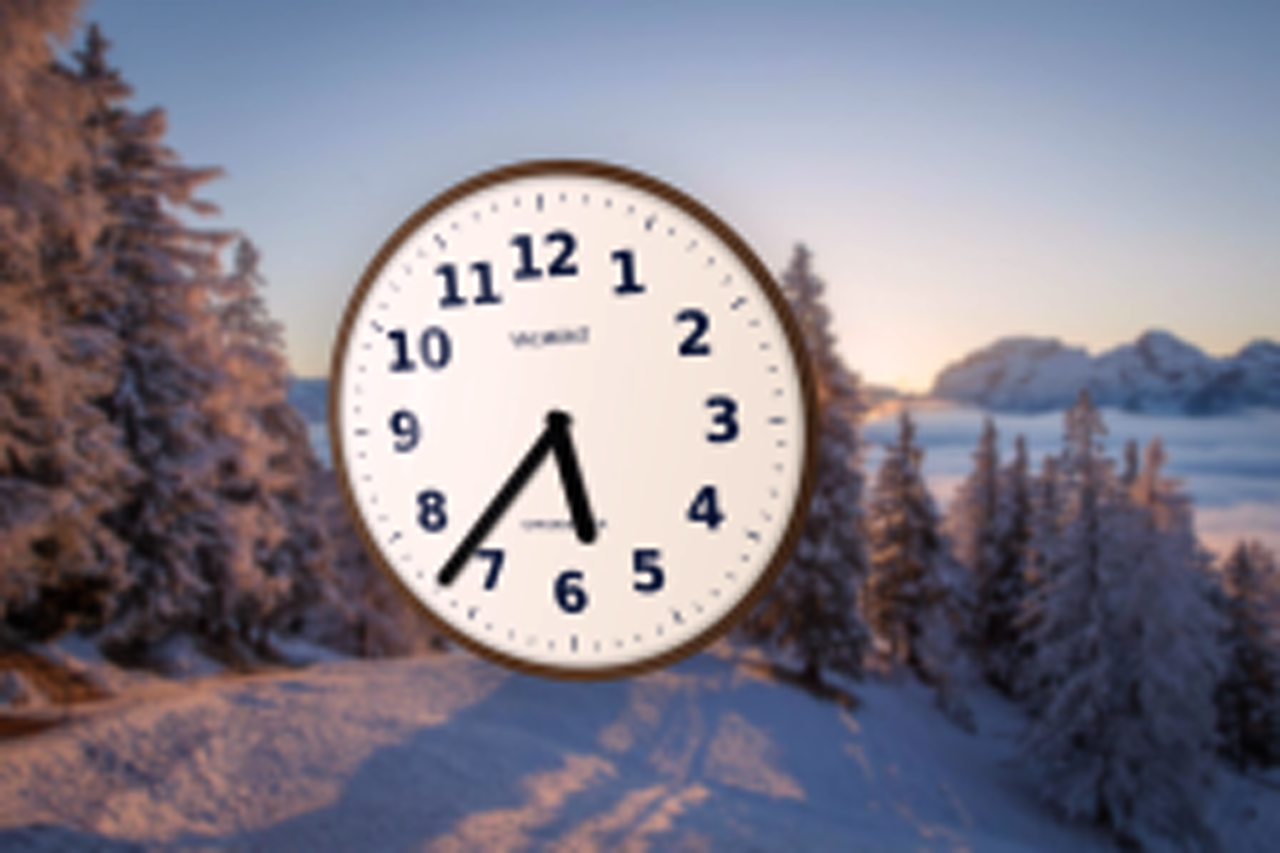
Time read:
5h37
